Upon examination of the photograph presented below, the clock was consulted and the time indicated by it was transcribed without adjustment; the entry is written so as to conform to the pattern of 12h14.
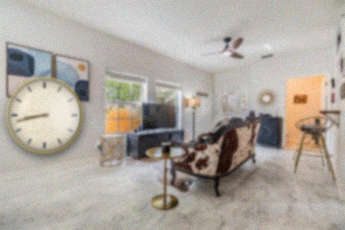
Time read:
8h43
